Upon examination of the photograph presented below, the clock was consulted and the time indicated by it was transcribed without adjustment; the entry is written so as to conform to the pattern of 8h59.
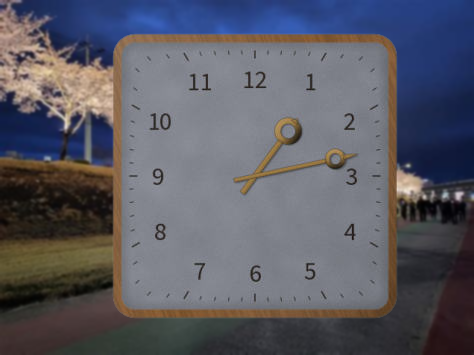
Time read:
1h13
